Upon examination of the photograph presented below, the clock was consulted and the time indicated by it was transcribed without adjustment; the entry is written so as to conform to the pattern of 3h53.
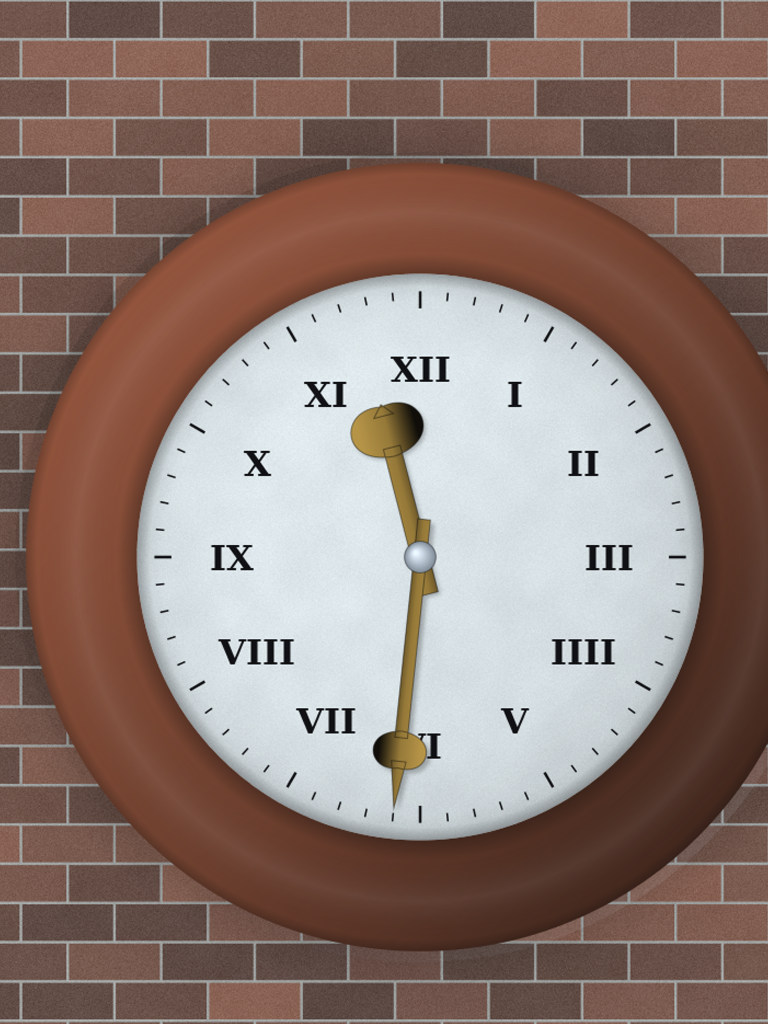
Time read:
11h31
